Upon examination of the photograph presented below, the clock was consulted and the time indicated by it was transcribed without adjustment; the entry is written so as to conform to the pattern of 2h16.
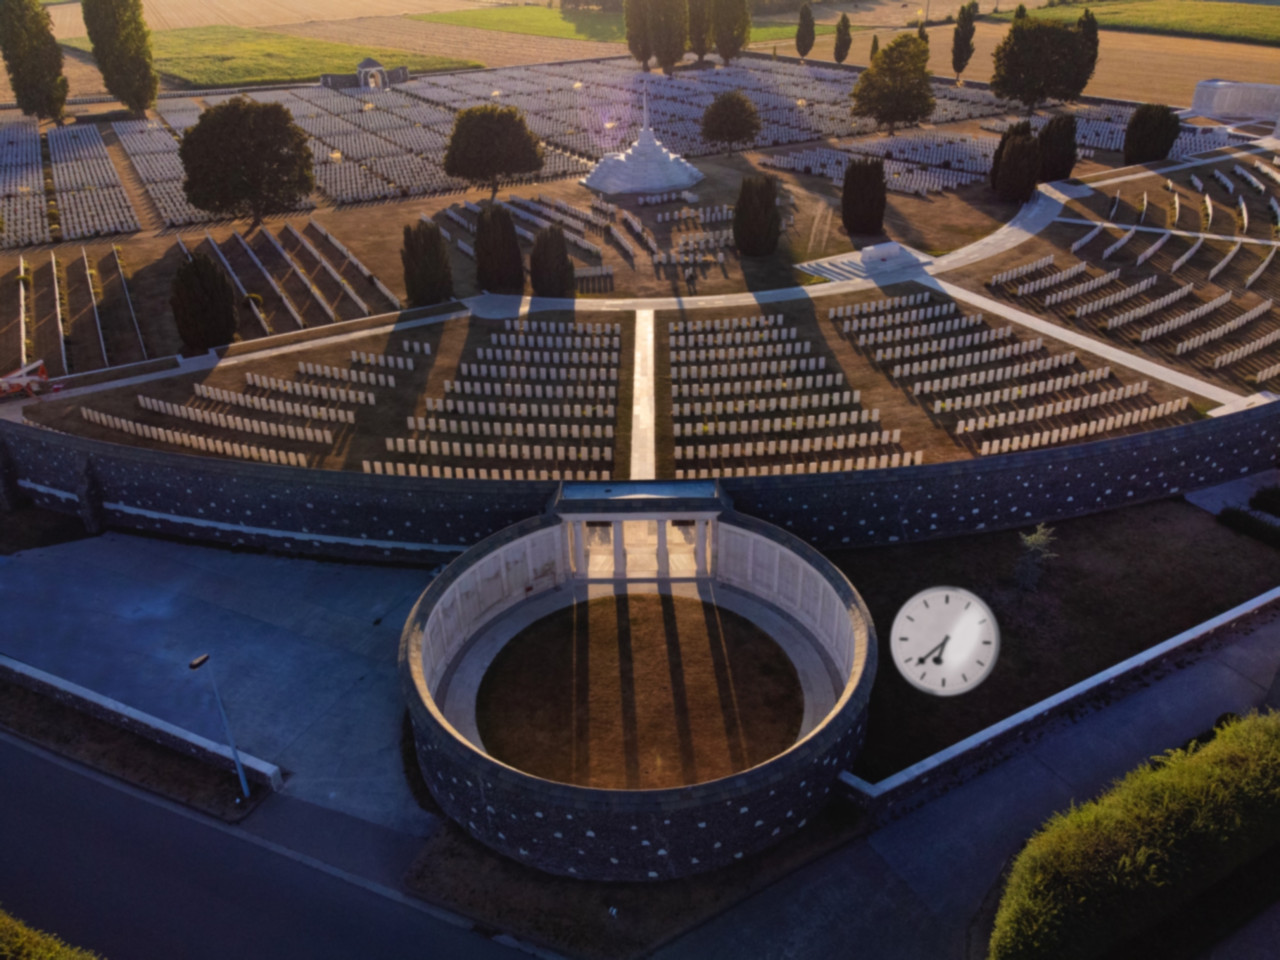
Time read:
6h38
